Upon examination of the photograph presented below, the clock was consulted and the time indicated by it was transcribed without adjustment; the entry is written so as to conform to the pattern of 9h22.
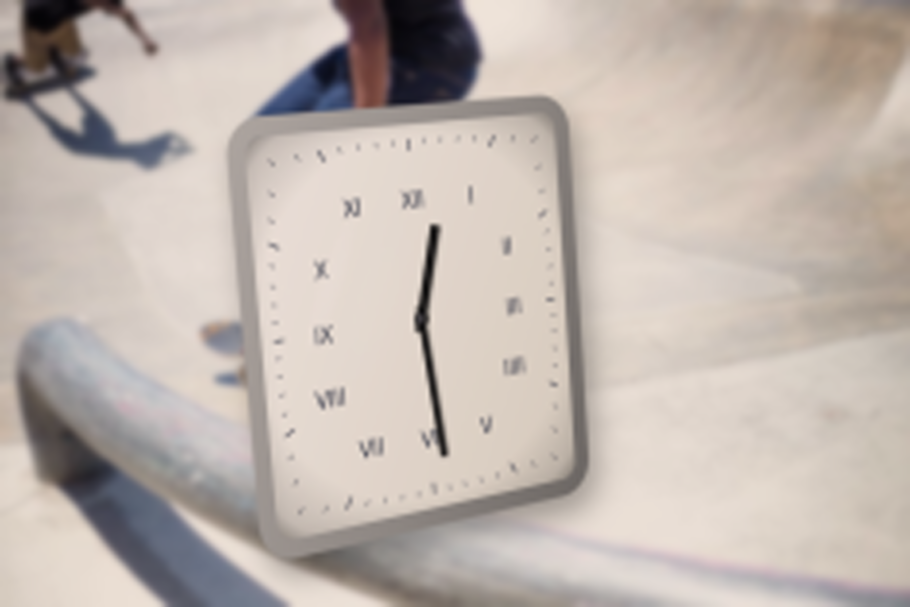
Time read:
12h29
